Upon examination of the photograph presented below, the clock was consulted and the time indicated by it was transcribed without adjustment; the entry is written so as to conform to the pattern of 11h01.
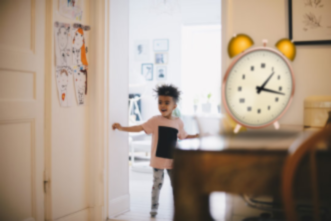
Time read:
1h17
